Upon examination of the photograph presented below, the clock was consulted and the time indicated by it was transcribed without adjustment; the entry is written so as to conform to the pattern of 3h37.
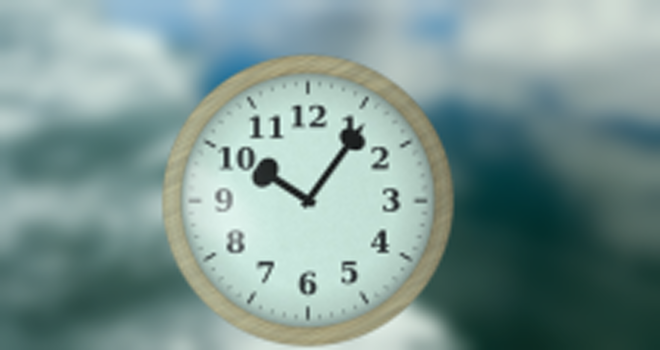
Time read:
10h06
